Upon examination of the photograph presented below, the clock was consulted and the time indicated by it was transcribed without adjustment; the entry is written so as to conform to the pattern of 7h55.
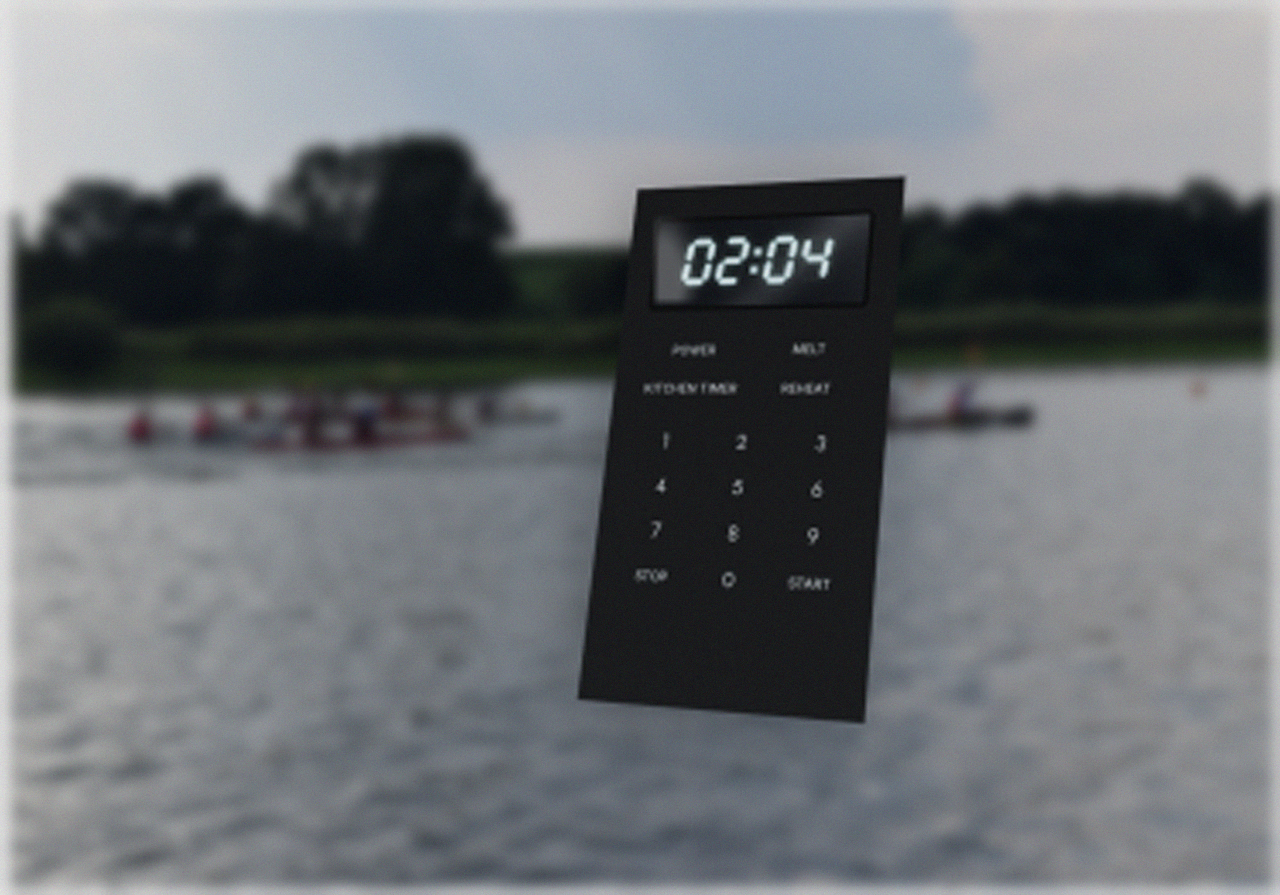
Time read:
2h04
